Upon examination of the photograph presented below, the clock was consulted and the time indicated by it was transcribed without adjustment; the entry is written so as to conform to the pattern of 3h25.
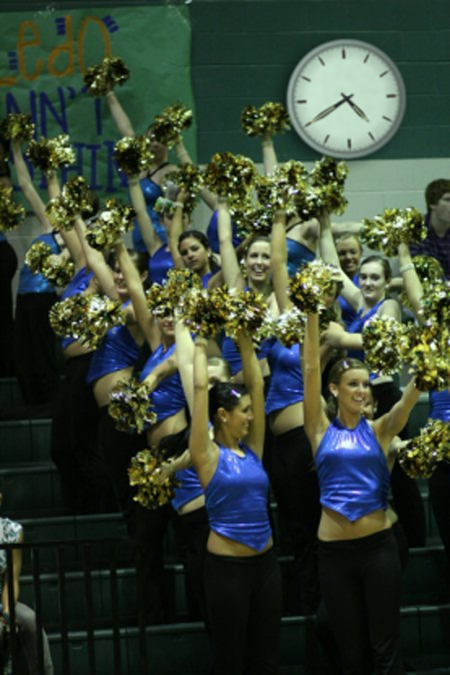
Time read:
4h40
